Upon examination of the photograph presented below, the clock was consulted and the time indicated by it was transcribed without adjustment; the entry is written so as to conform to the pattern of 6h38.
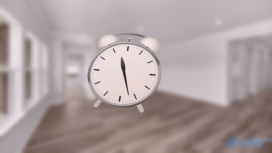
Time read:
11h27
